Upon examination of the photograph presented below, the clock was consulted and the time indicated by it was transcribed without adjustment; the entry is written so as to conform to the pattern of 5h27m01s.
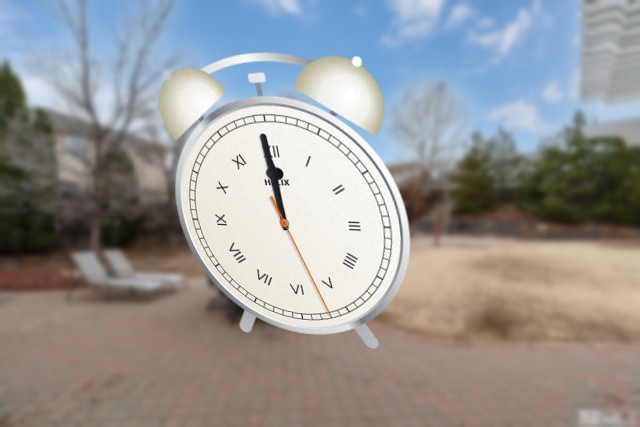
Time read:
11h59m27s
